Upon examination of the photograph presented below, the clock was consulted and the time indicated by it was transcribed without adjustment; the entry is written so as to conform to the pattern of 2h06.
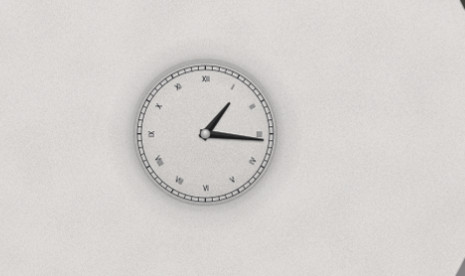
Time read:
1h16
